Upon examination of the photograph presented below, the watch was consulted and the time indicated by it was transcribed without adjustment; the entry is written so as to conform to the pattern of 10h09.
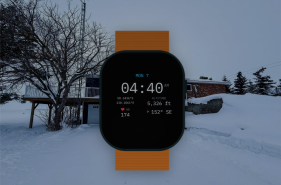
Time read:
4h40
